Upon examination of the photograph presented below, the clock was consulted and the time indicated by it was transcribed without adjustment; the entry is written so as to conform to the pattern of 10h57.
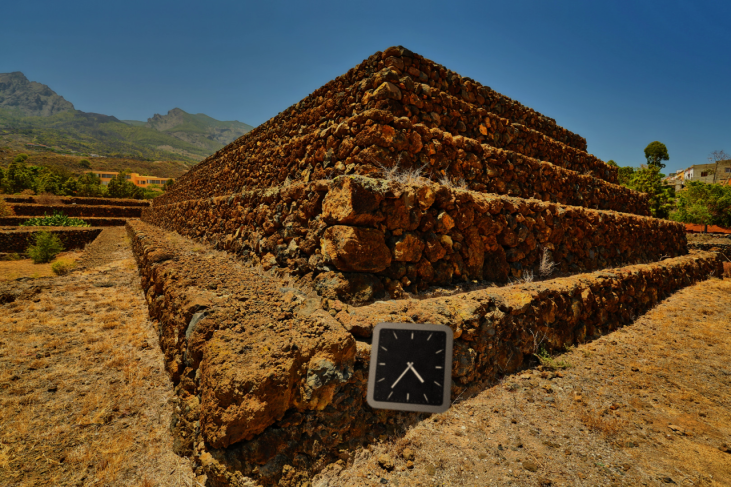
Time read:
4h36
